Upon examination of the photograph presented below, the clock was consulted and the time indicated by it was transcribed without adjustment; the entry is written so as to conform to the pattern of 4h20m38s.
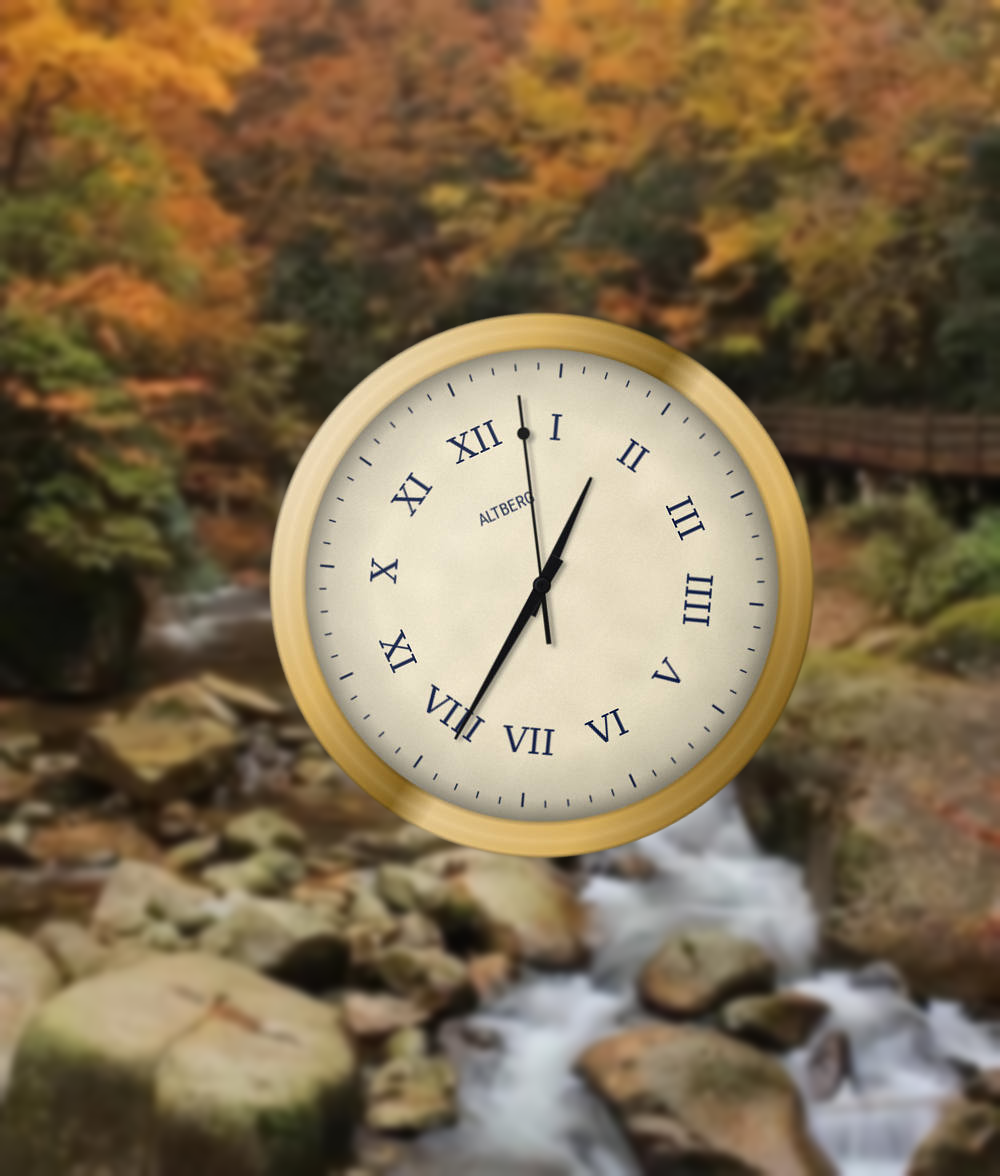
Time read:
1h39m03s
